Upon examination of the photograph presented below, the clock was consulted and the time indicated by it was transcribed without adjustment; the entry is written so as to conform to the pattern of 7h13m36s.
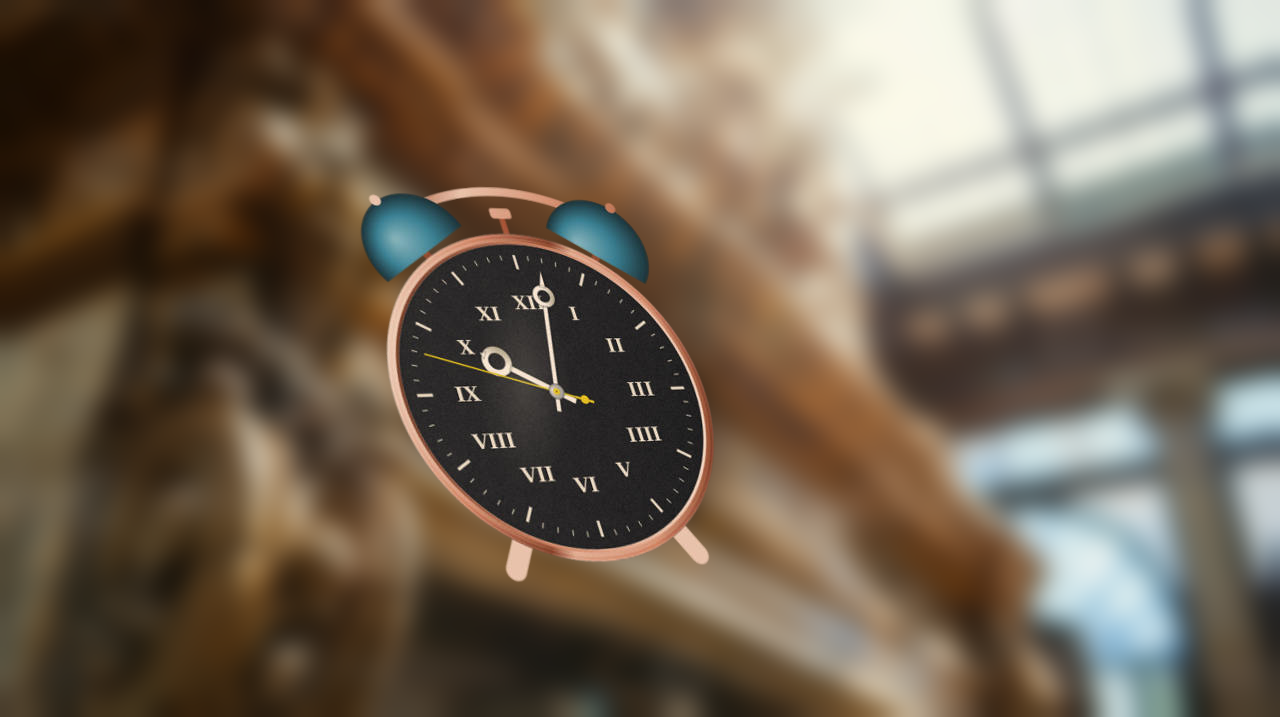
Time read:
10h01m48s
